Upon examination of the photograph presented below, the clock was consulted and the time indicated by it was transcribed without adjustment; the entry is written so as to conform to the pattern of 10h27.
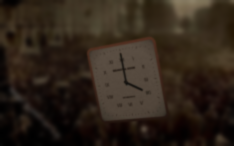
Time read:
4h00
